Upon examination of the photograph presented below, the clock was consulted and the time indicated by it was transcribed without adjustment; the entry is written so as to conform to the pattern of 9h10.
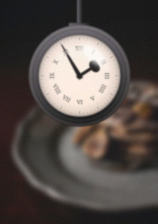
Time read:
1h55
